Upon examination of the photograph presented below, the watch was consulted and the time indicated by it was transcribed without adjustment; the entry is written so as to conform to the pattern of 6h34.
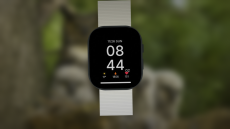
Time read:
8h44
